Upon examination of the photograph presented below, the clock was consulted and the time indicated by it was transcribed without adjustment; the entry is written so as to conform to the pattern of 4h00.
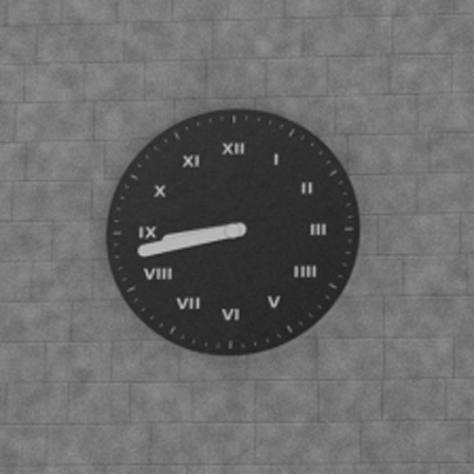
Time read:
8h43
